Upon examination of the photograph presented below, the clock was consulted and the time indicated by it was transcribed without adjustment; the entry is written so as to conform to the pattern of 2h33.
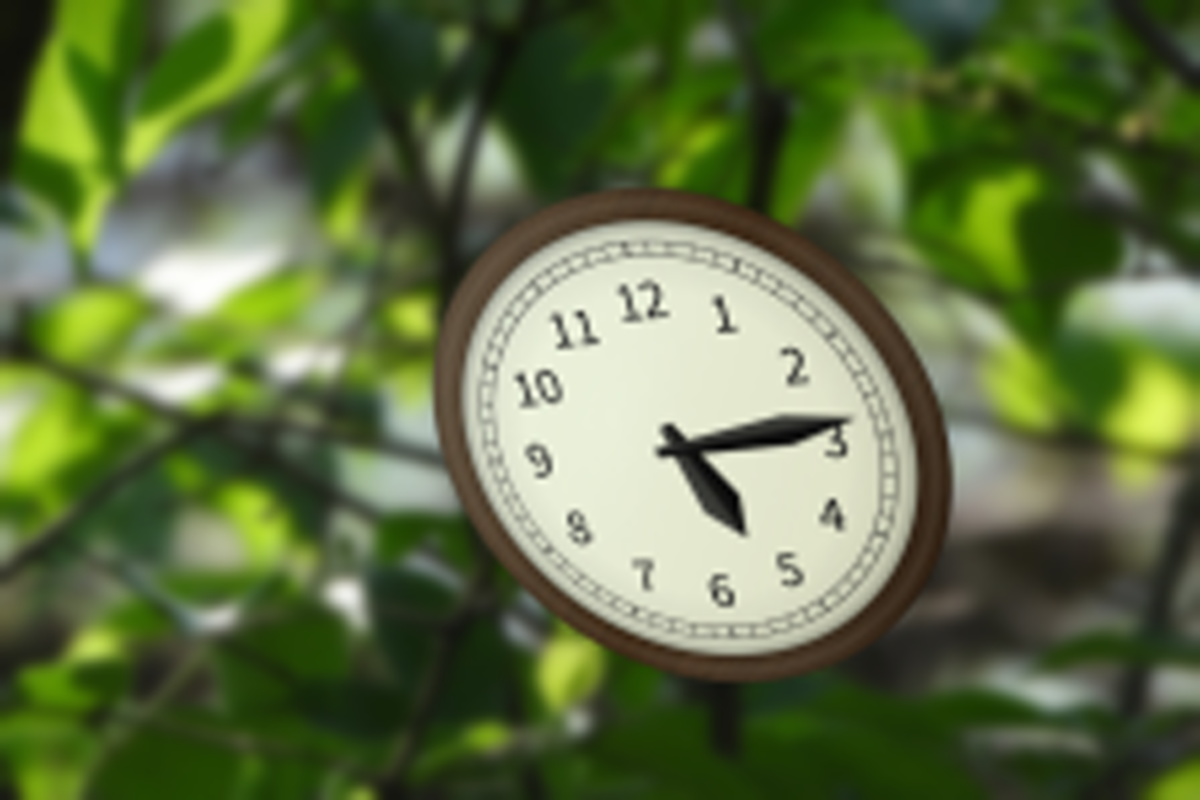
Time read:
5h14
